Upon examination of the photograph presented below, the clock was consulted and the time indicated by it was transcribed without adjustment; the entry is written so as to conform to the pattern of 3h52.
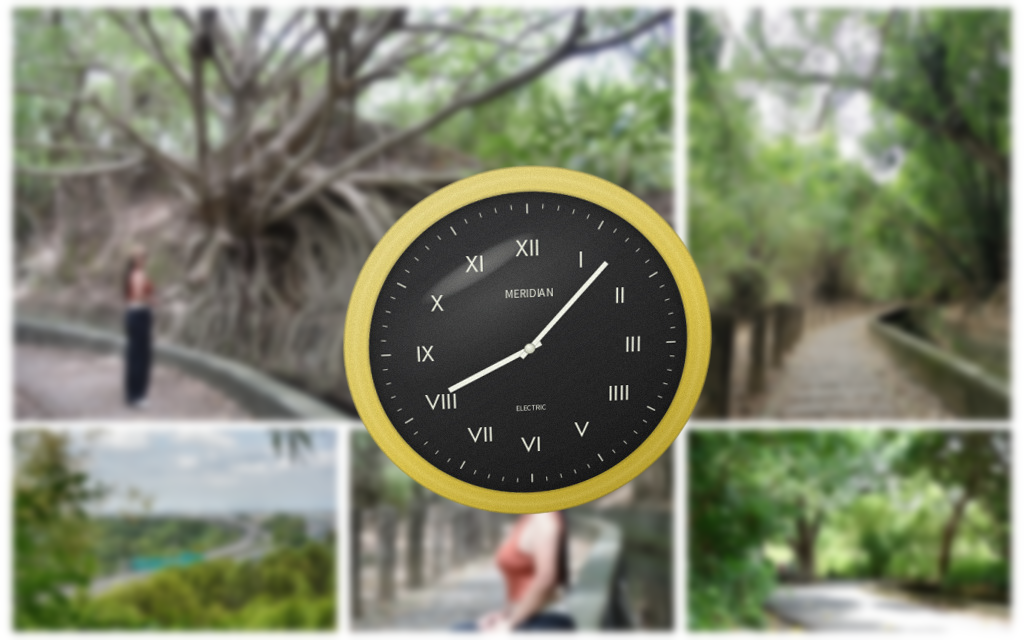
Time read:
8h07
